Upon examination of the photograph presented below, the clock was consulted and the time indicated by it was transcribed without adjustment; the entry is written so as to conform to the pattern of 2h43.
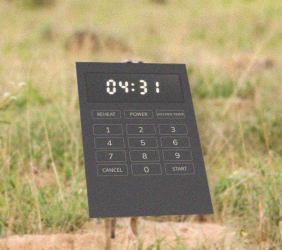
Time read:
4h31
